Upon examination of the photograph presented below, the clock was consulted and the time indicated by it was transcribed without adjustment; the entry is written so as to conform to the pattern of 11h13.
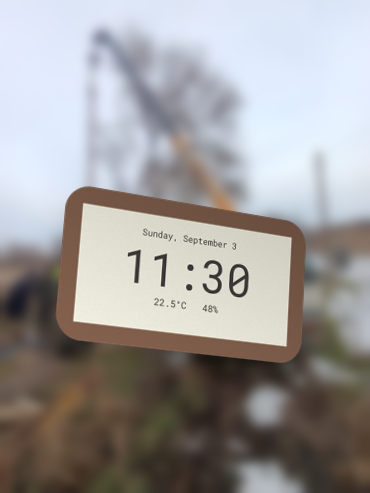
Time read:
11h30
